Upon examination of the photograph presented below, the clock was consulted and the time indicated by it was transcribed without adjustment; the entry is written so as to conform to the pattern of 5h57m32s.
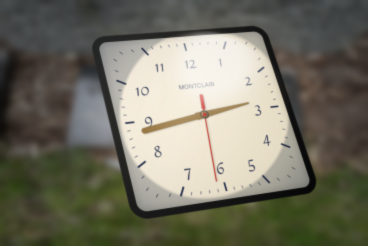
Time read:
2h43m31s
